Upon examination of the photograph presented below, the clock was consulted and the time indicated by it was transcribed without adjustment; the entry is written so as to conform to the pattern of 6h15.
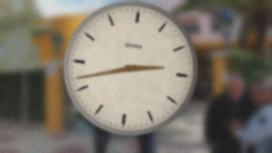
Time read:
2h42
